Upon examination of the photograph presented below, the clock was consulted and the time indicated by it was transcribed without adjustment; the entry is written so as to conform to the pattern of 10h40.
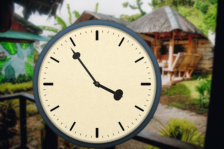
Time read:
3h54
